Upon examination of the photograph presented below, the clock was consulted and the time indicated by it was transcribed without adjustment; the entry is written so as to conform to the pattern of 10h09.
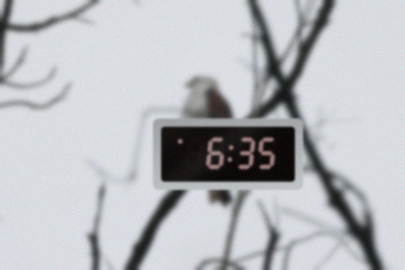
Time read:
6h35
